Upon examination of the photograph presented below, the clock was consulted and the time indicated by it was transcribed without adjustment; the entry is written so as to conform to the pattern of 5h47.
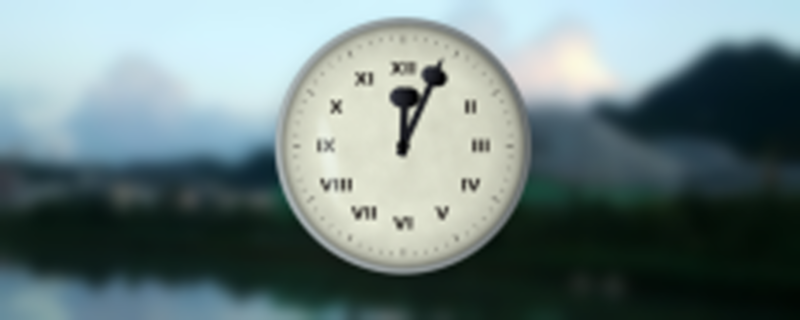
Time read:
12h04
